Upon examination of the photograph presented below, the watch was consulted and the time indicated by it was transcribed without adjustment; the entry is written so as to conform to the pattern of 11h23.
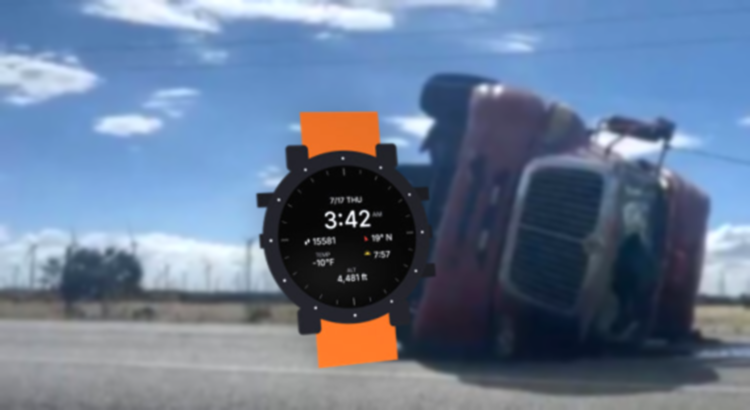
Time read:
3h42
